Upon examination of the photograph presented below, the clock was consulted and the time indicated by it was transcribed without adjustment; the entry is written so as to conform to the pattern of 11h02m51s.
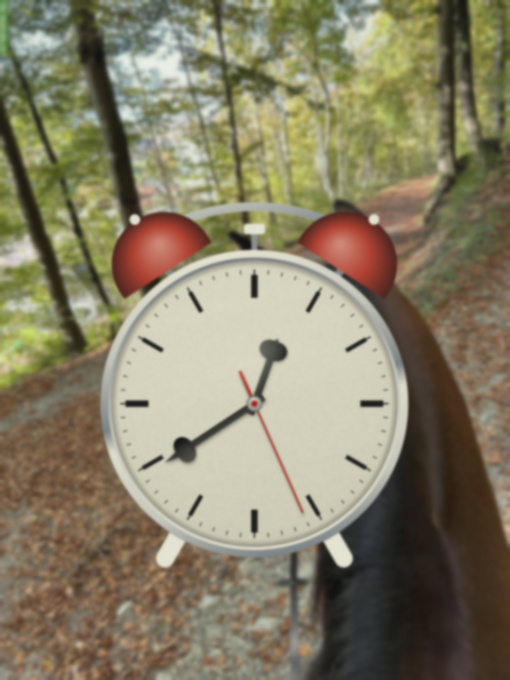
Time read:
12h39m26s
